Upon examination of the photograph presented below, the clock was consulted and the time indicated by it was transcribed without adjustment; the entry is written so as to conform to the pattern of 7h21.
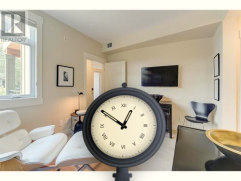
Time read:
12h51
